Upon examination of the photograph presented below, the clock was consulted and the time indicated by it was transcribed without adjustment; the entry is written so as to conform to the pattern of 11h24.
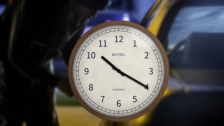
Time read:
10h20
